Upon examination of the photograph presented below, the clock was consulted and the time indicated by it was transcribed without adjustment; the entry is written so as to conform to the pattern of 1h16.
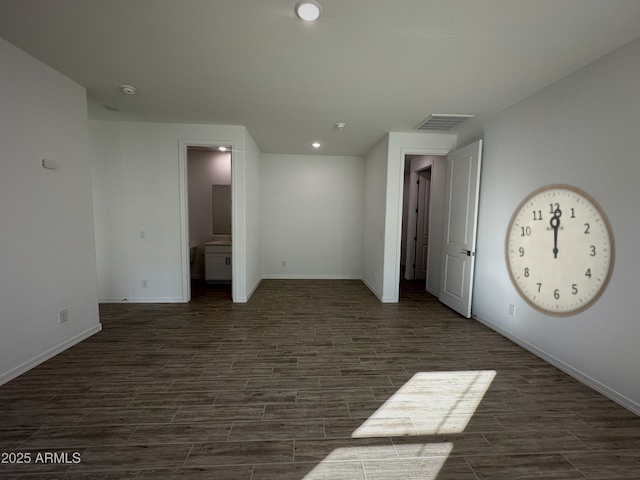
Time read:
12h01
